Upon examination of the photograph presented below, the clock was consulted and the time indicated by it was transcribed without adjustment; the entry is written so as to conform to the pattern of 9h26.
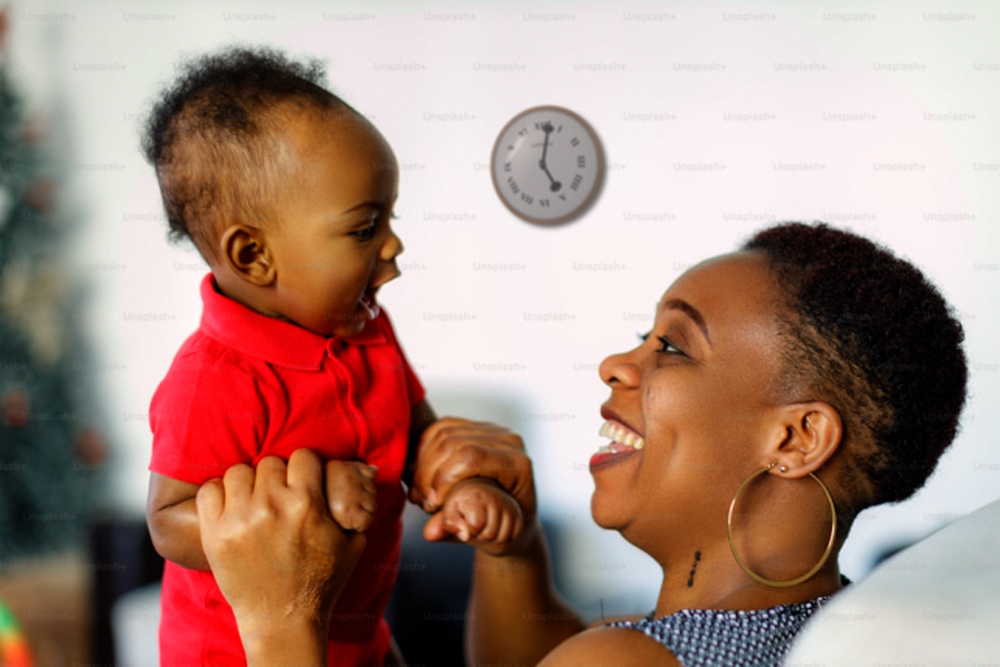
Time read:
5h02
